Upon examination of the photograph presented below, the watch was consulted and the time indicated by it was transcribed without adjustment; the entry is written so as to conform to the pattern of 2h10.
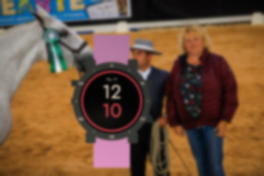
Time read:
12h10
